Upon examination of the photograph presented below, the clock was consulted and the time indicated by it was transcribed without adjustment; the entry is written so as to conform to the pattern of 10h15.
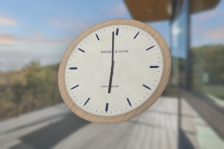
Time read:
5h59
